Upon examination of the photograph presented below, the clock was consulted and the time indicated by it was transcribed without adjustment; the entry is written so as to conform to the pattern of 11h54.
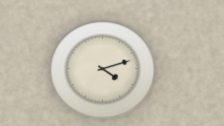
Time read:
4h12
